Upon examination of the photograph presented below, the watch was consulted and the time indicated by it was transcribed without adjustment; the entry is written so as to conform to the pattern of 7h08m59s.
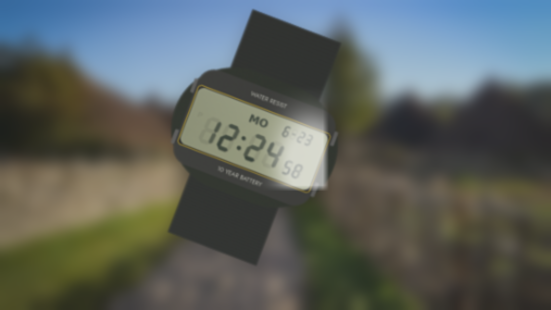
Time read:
12h24m58s
